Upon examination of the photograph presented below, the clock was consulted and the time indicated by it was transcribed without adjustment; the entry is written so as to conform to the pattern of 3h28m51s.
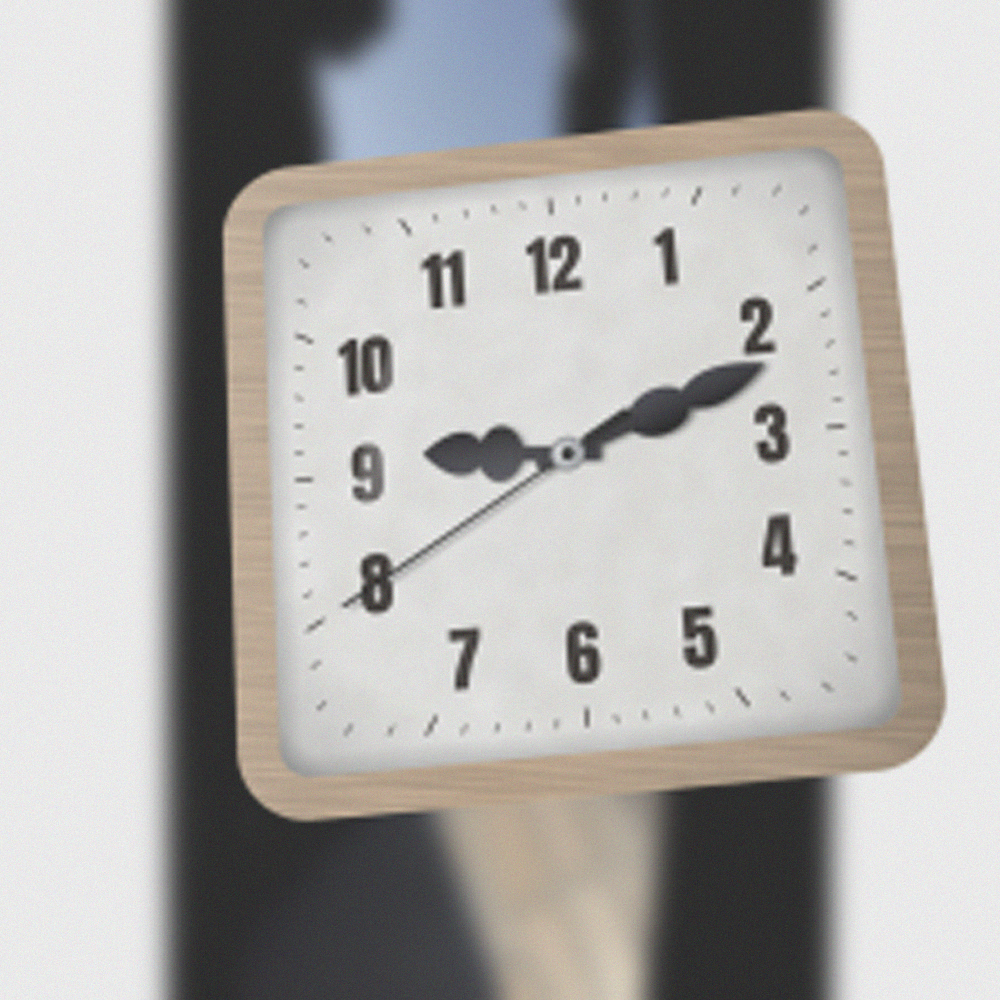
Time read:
9h11m40s
